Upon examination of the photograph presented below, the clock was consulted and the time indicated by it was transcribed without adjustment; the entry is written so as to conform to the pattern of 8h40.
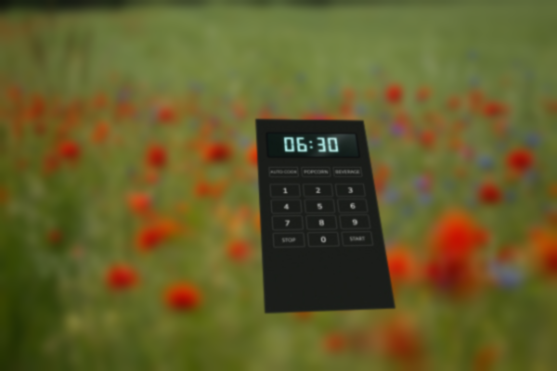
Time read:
6h30
